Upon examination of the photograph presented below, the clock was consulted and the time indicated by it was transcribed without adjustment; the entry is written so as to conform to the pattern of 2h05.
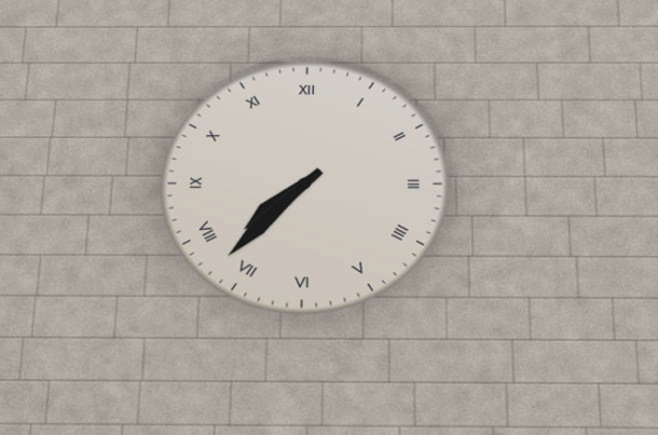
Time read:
7h37
